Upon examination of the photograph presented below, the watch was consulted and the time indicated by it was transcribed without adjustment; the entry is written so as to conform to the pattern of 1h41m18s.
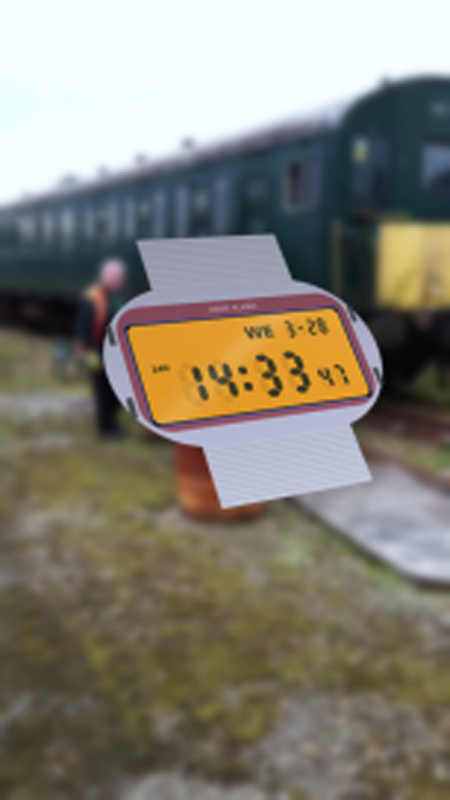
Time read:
14h33m47s
